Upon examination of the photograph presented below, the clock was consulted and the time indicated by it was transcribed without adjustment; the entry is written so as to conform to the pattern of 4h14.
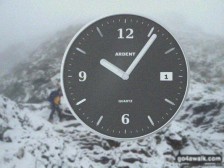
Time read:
10h06
